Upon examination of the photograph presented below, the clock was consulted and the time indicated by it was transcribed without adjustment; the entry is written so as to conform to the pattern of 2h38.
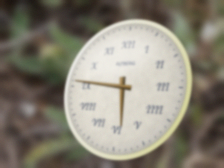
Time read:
5h46
